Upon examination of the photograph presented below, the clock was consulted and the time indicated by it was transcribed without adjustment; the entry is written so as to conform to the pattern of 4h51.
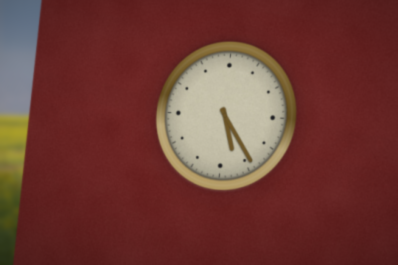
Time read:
5h24
